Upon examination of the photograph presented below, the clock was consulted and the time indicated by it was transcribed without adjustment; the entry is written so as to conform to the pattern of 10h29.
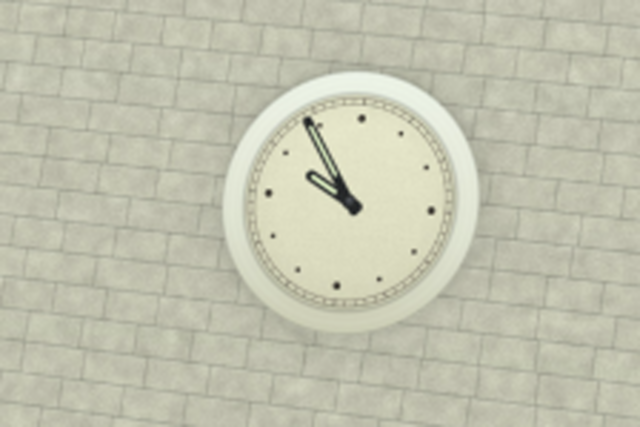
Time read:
9h54
